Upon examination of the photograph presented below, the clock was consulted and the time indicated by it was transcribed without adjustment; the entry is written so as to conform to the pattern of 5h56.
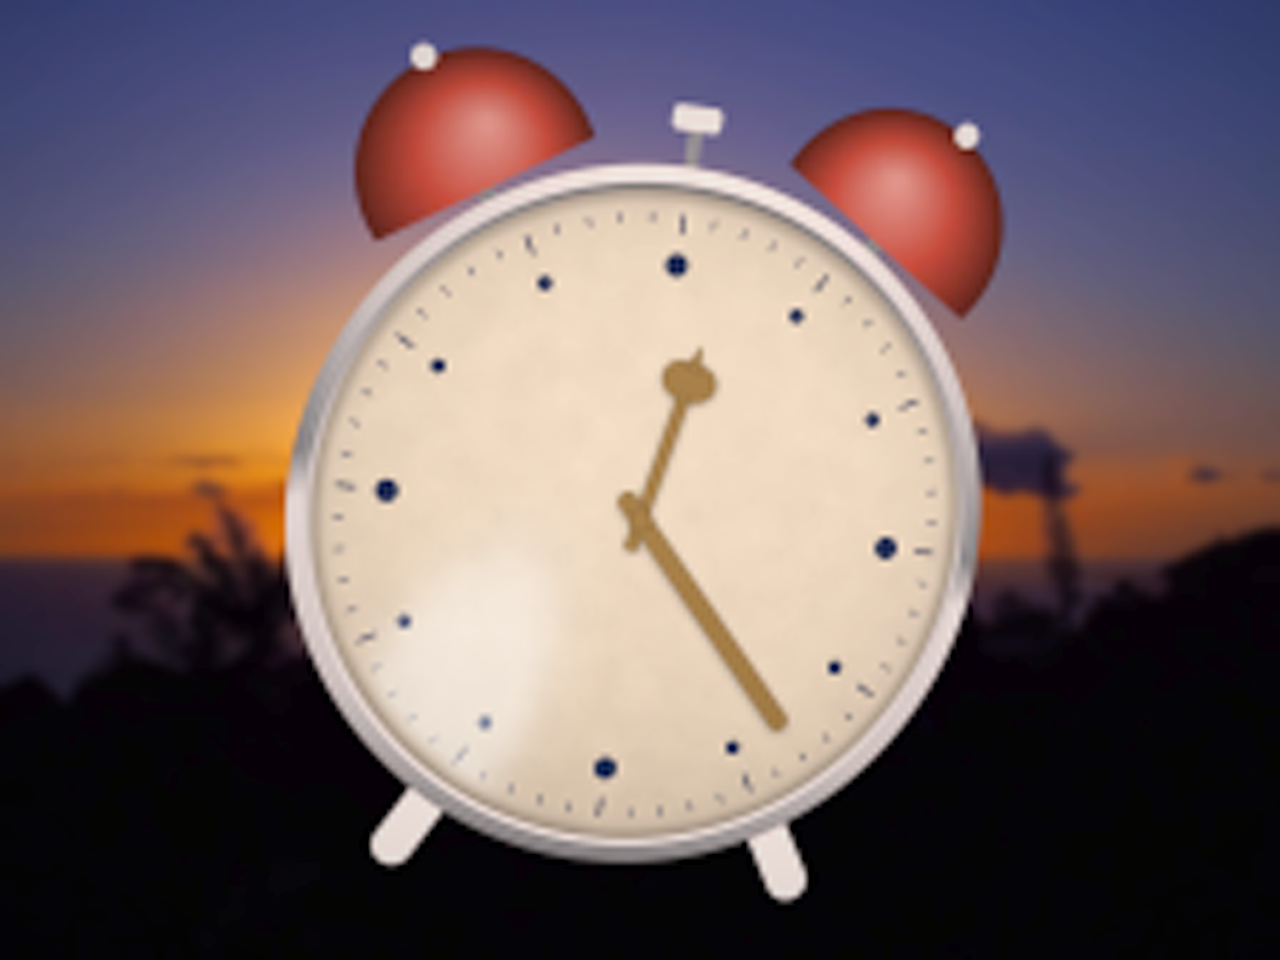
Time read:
12h23
